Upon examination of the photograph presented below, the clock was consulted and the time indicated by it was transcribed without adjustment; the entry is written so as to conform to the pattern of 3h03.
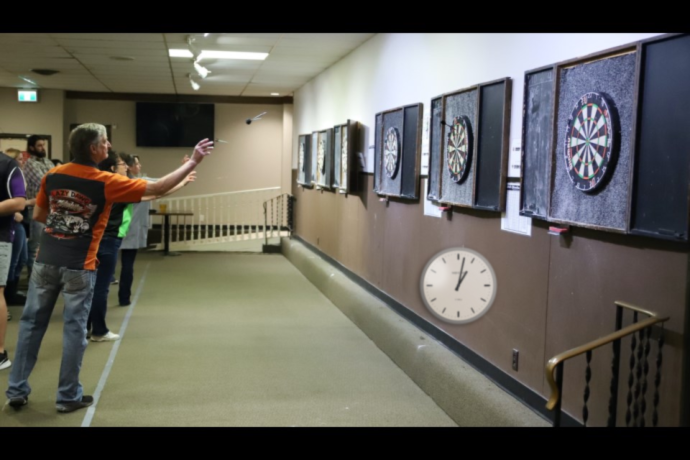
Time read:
1h02
